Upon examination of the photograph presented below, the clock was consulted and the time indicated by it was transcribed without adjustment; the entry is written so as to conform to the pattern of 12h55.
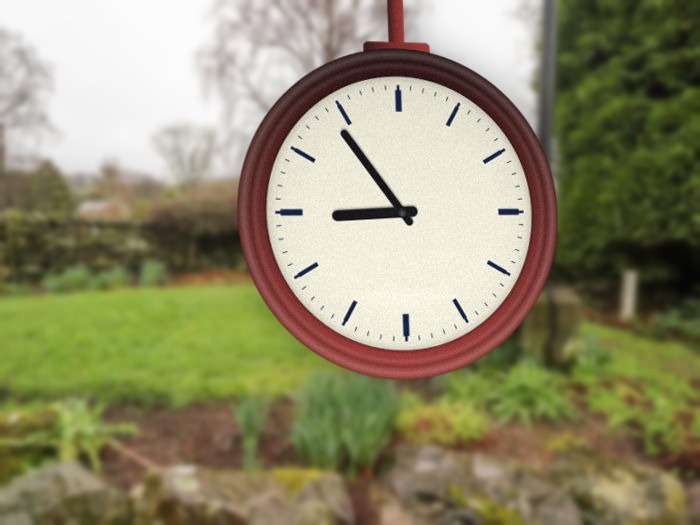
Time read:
8h54
